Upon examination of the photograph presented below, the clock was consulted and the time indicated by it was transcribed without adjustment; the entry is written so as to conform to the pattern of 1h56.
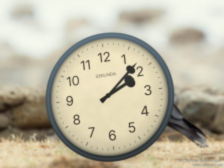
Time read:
2h08
